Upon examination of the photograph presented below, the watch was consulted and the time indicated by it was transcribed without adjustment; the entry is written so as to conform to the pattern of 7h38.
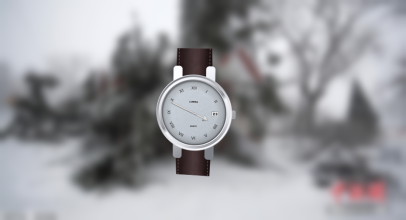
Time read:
3h49
